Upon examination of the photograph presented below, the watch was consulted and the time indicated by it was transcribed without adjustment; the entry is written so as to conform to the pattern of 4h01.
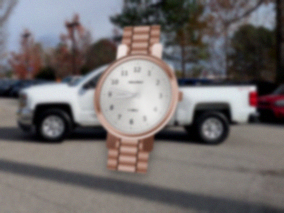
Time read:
8h47
